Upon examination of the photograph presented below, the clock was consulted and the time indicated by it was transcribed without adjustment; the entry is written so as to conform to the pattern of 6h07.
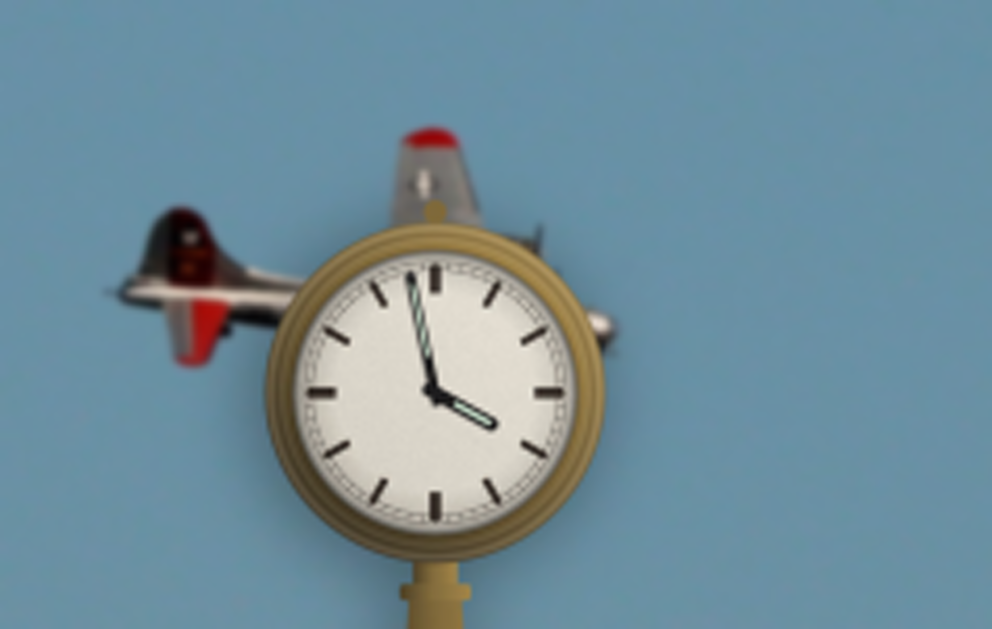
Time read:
3h58
